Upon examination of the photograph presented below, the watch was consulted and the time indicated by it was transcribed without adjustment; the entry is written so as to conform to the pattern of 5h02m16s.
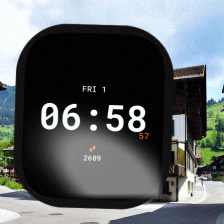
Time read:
6h58m57s
